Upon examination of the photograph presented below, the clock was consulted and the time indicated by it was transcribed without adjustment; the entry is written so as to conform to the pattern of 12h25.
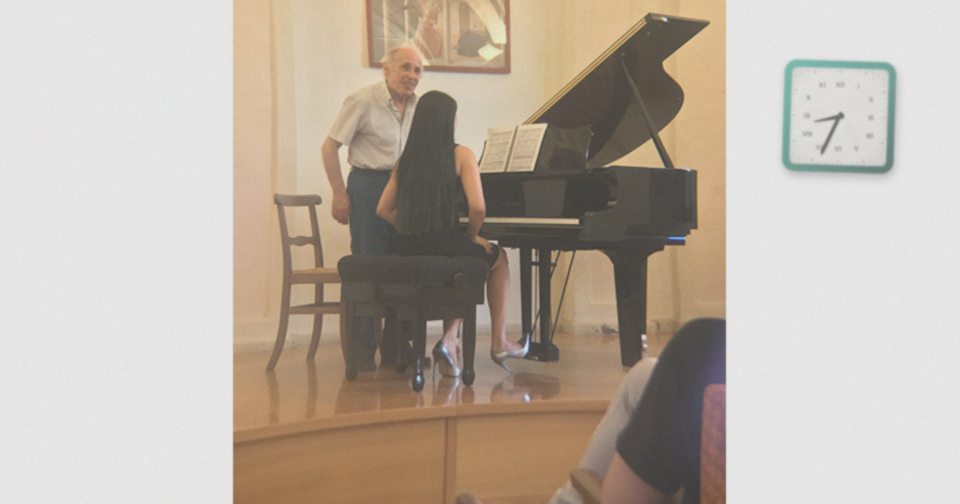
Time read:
8h34
